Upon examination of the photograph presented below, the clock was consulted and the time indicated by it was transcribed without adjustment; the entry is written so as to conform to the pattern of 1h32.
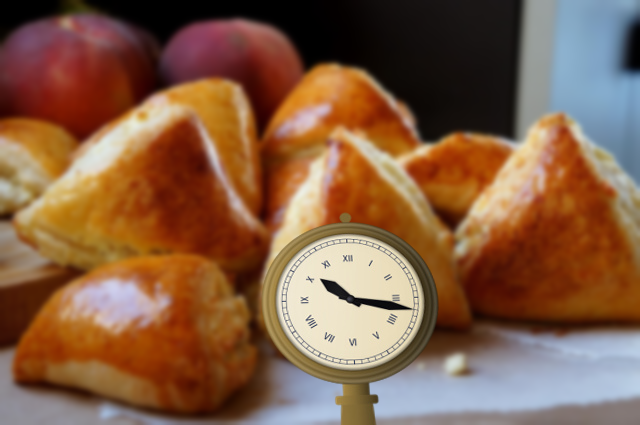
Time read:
10h17
